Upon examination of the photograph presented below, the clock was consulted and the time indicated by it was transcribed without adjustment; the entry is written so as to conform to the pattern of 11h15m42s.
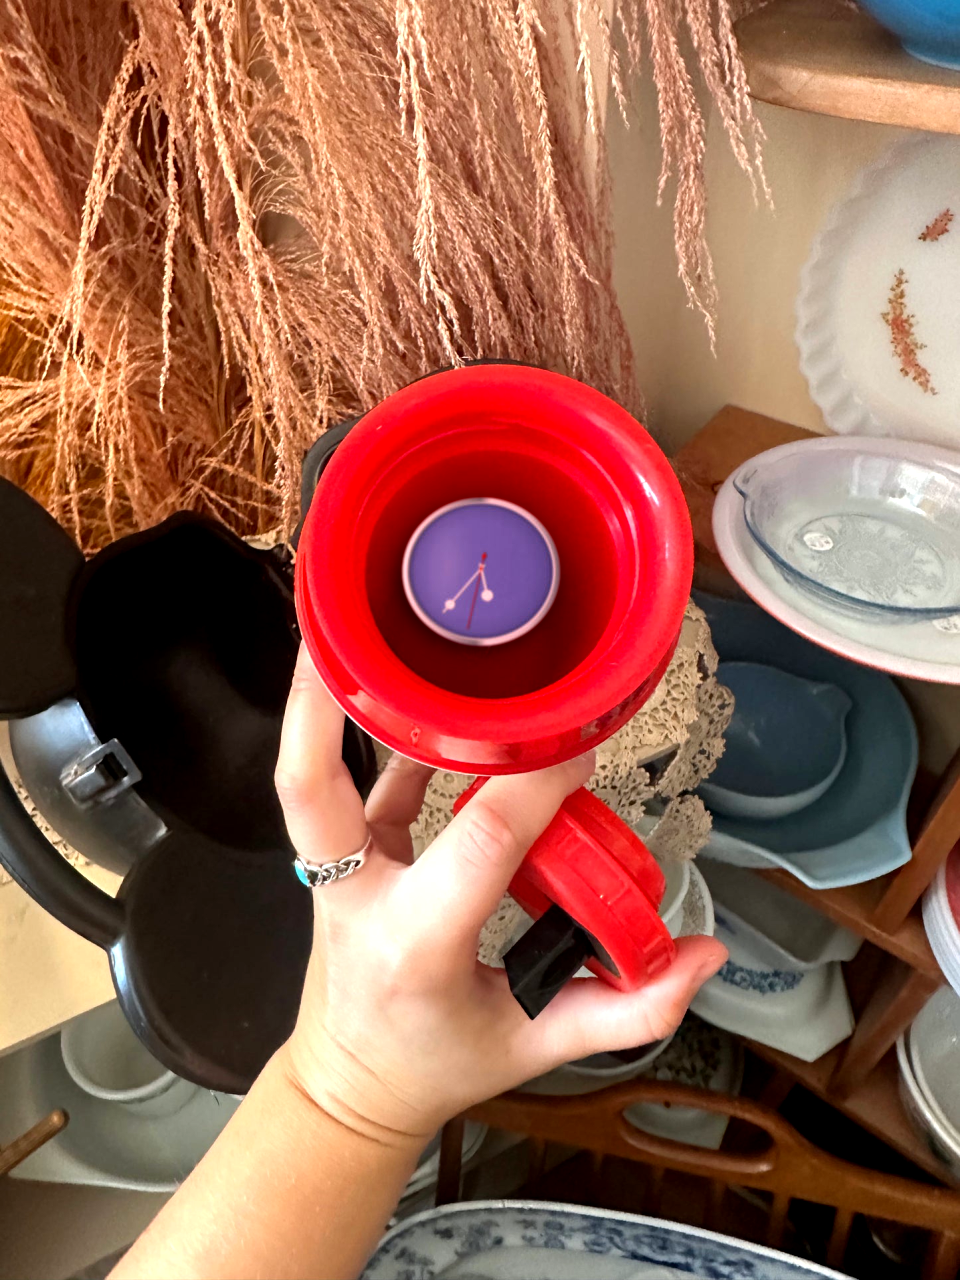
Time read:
5h36m32s
